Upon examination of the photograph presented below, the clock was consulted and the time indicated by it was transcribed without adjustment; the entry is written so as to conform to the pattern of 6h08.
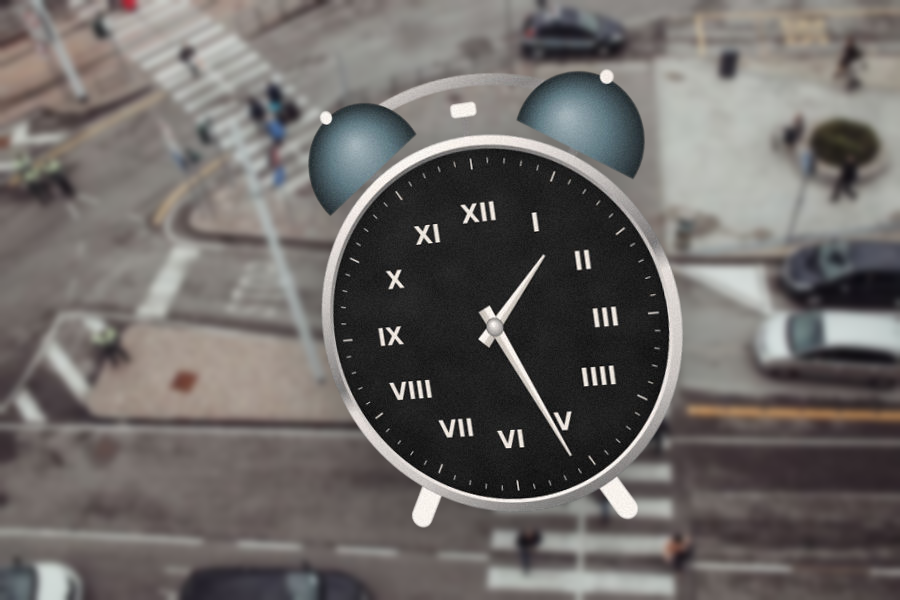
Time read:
1h26
